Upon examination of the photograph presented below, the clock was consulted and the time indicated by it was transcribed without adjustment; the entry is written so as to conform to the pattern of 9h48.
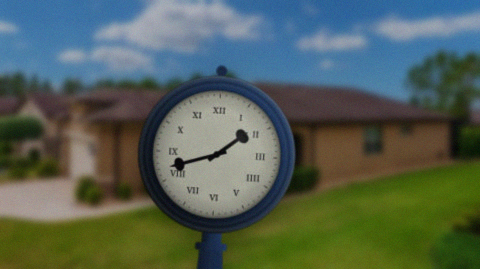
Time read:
1h42
